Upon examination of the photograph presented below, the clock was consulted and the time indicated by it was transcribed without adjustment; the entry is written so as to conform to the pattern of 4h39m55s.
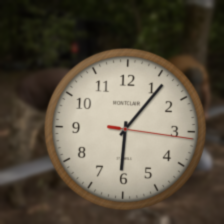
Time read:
6h06m16s
